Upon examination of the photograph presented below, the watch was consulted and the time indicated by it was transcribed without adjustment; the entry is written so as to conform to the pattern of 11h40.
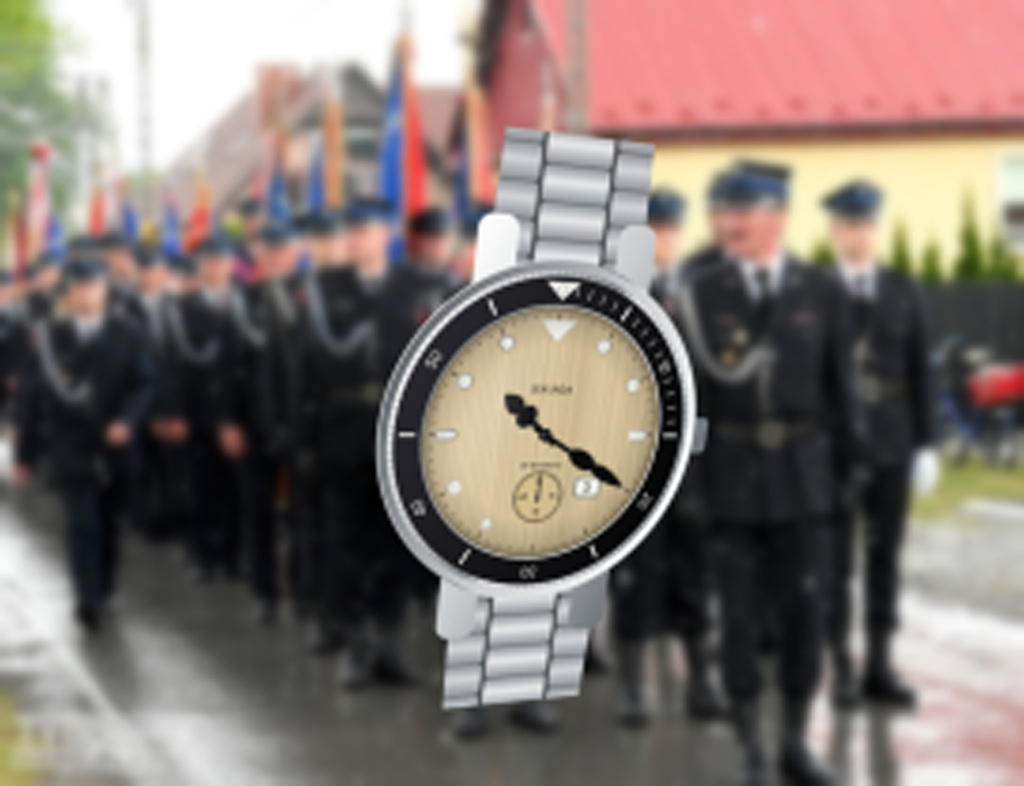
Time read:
10h20
